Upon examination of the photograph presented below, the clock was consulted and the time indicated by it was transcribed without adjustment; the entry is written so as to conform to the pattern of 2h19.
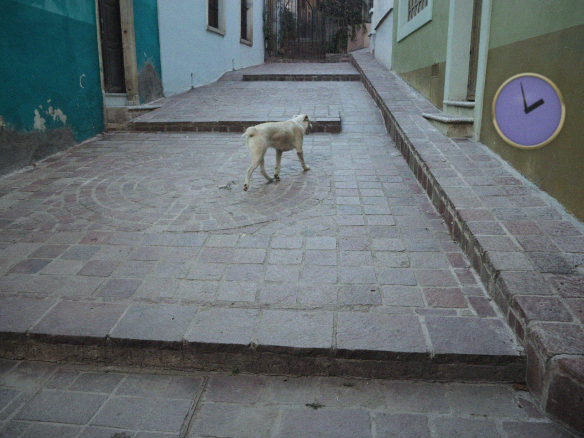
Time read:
1h58
